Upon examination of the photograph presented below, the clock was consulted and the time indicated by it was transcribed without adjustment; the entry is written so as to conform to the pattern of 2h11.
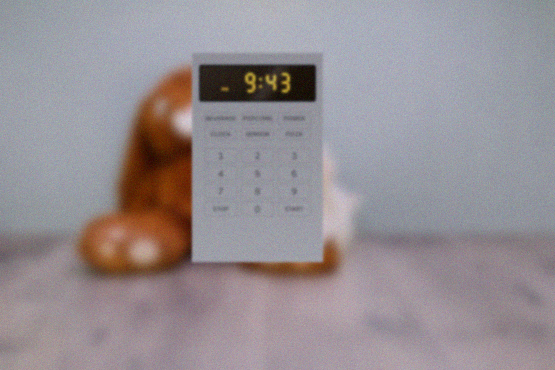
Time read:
9h43
